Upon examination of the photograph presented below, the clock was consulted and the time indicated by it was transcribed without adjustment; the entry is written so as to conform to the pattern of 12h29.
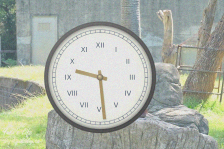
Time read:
9h29
